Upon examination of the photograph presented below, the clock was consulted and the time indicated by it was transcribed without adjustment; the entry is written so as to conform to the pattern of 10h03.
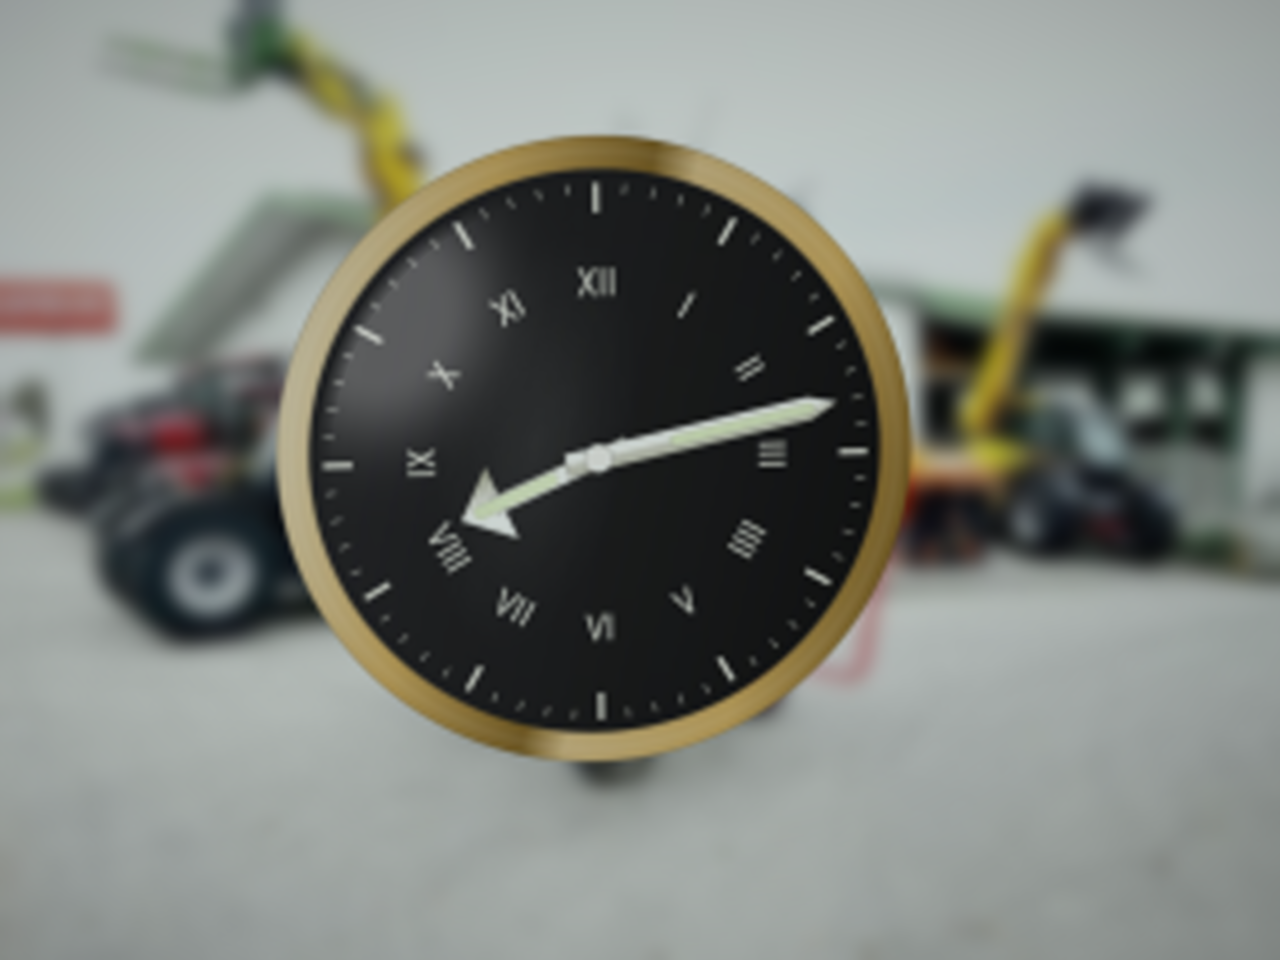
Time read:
8h13
